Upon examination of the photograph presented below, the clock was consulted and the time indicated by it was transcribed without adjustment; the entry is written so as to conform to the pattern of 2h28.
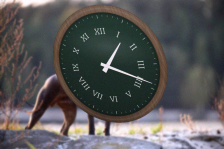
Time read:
1h19
